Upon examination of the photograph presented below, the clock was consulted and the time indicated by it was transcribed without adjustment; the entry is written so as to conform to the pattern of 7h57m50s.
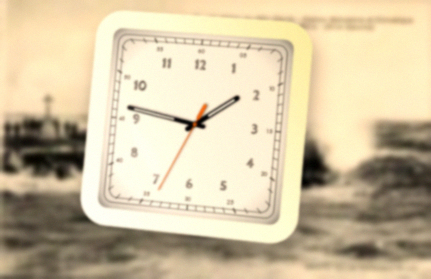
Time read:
1h46m34s
